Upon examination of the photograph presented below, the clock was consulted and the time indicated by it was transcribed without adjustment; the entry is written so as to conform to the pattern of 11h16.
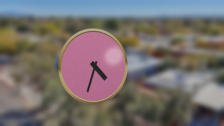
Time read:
4h33
